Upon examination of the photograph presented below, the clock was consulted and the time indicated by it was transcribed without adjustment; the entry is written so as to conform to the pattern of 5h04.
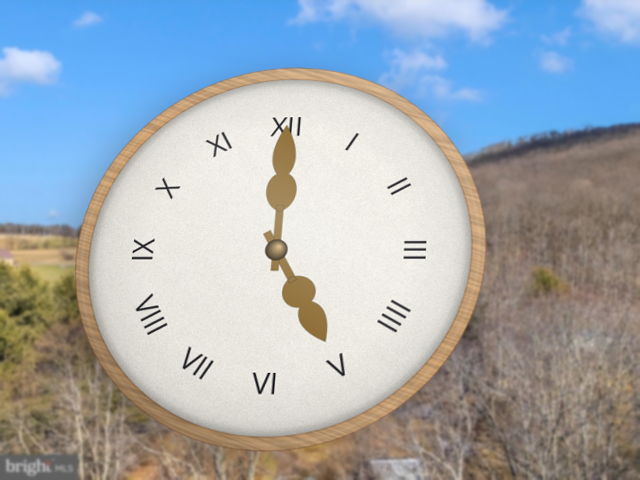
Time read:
5h00
